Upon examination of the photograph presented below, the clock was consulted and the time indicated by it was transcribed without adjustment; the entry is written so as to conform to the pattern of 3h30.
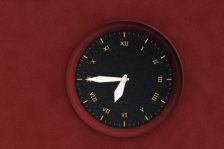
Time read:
6h45
